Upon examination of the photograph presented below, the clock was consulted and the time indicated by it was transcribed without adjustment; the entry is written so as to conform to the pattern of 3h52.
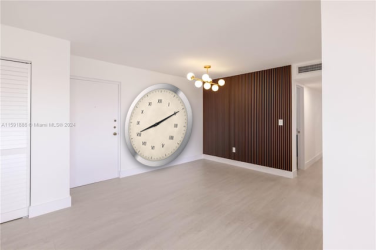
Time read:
8h10
